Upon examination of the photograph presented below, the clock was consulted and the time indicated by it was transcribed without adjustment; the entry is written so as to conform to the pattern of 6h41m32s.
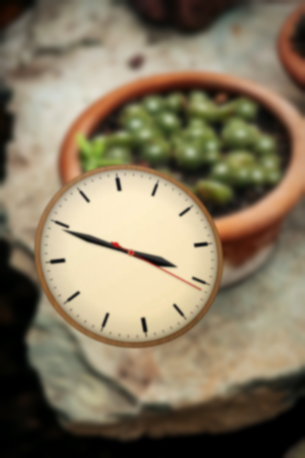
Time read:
3h49m21s
